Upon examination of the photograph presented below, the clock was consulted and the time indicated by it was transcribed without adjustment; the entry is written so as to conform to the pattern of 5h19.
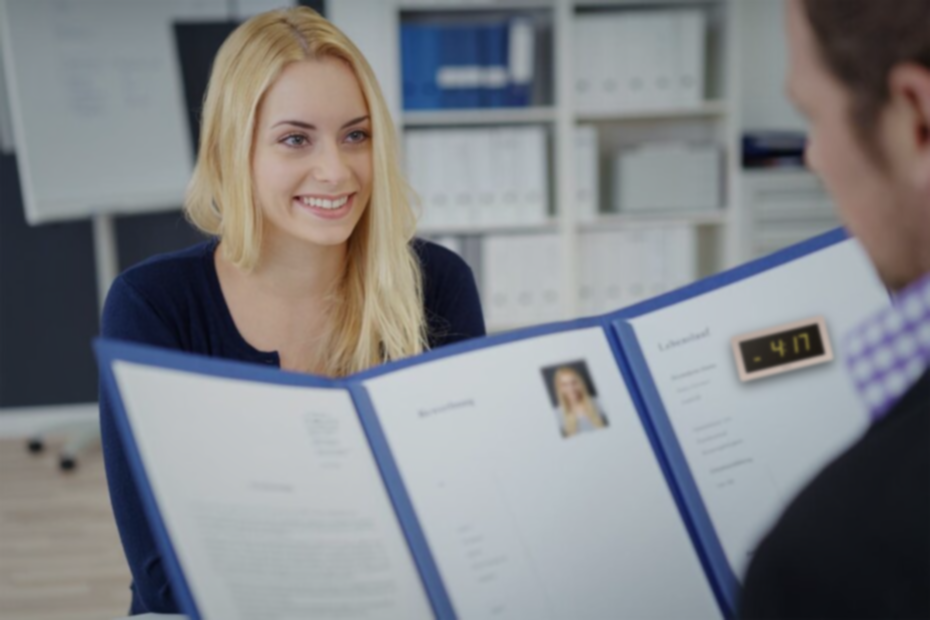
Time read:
4h17
